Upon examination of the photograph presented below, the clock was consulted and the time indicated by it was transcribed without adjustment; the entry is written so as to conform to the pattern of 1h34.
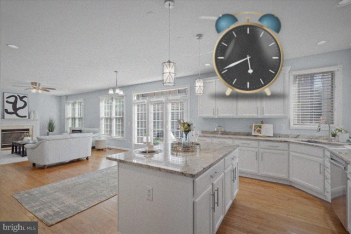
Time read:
5h41
